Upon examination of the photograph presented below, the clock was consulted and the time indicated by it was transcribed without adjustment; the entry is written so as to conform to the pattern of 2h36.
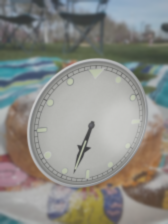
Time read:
6h33
